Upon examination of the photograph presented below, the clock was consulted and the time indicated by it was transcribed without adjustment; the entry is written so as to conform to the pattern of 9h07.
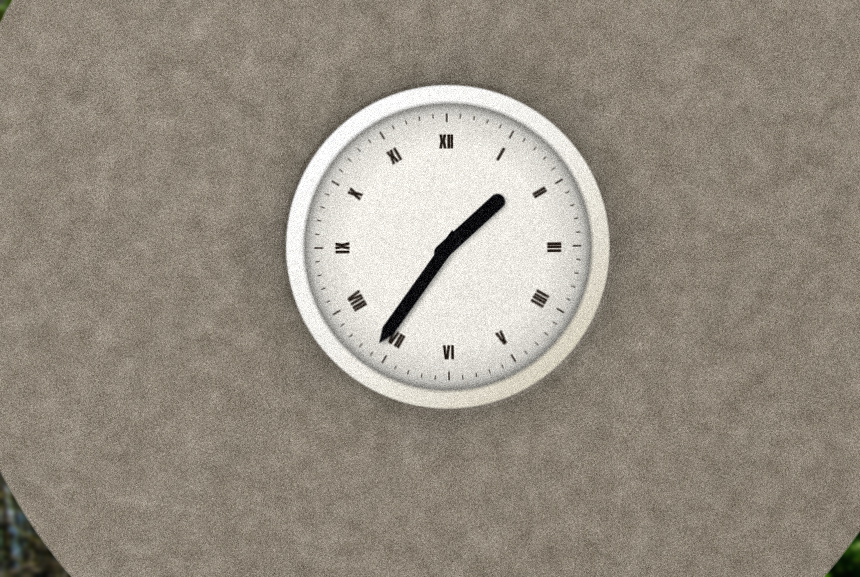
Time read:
1h36
